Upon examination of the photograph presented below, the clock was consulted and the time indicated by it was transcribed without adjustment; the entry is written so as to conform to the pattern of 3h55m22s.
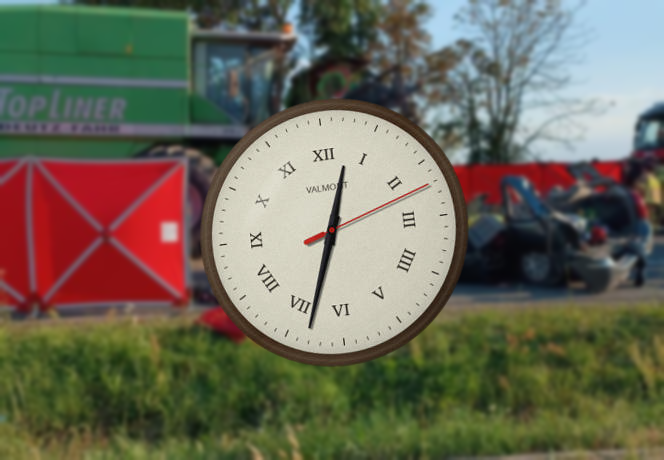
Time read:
12h33m12s
